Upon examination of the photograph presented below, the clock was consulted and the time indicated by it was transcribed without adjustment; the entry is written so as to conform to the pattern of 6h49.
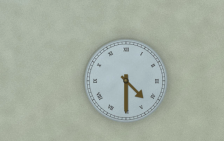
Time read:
4h30
